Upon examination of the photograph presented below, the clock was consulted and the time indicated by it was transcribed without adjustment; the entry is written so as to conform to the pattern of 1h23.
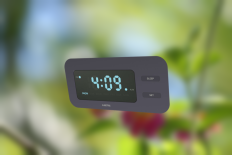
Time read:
4h09
